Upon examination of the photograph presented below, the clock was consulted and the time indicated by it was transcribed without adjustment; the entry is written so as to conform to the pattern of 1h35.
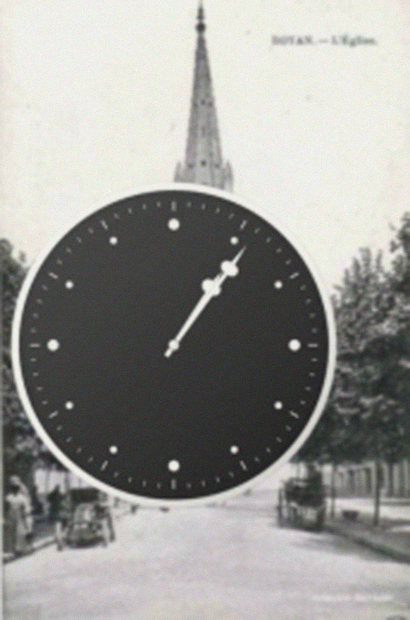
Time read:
1h06
